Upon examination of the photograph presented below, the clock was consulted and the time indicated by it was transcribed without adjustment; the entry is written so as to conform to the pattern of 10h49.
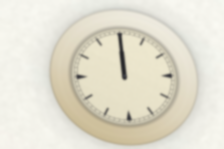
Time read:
12h00
